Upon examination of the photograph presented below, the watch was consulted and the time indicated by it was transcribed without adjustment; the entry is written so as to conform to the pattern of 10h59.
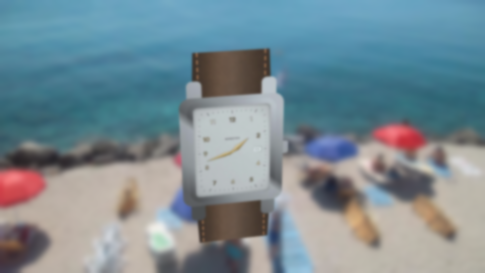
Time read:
1h42
